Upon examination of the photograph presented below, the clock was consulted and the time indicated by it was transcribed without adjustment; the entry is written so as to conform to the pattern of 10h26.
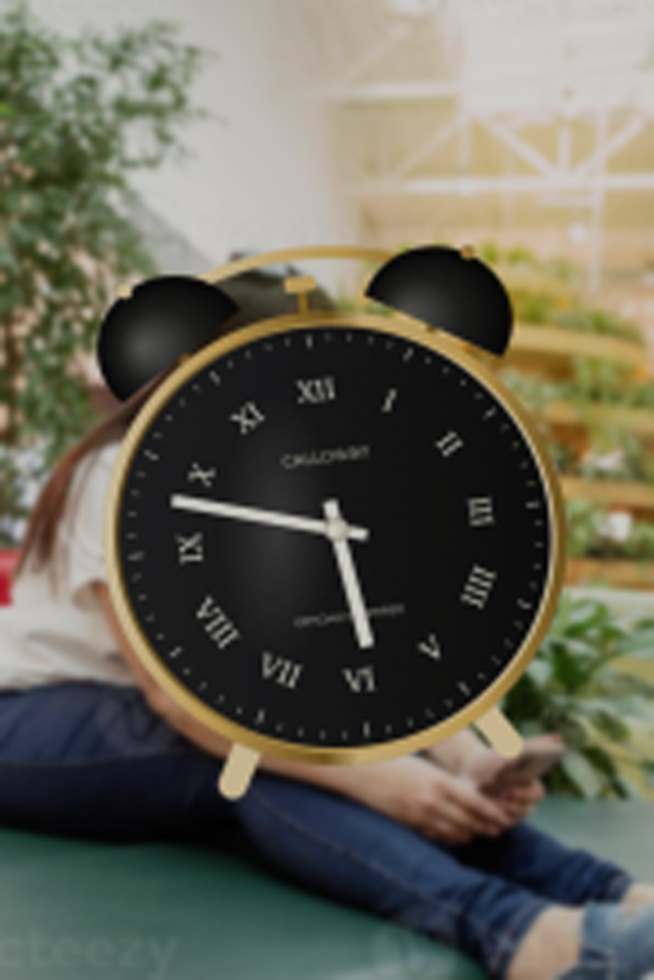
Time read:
5h48
